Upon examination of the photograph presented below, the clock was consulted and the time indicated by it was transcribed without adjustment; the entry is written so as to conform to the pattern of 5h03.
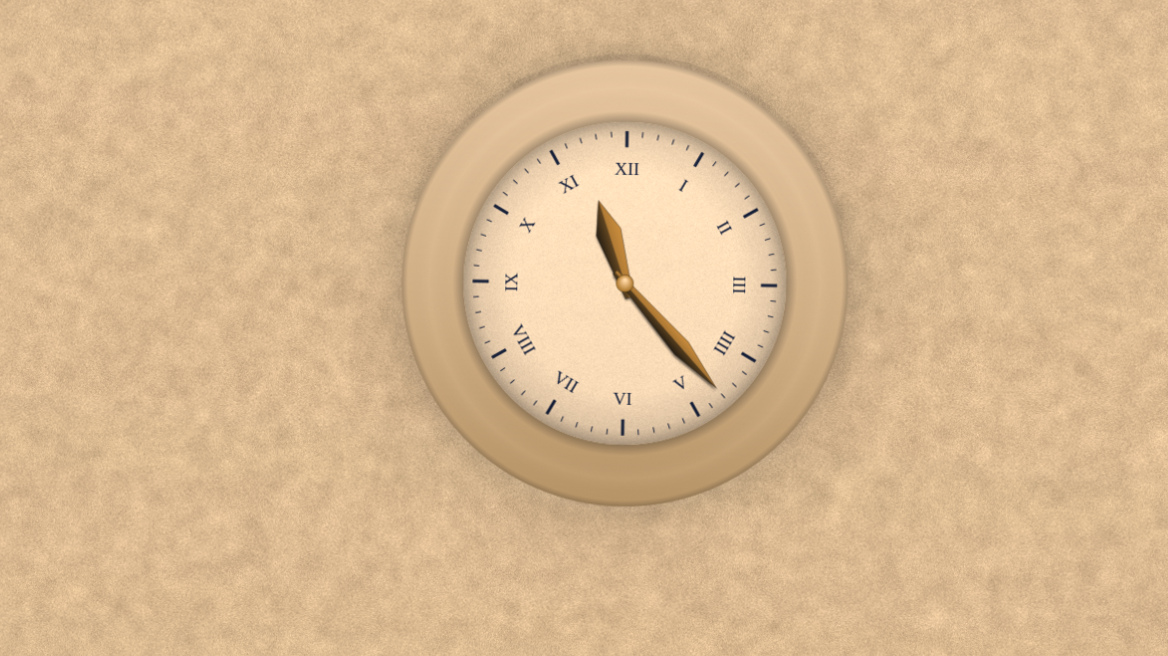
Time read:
11h23
